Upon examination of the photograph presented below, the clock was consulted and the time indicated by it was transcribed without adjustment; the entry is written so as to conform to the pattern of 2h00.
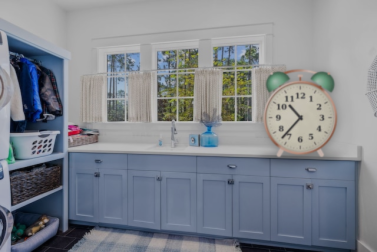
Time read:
10h37
